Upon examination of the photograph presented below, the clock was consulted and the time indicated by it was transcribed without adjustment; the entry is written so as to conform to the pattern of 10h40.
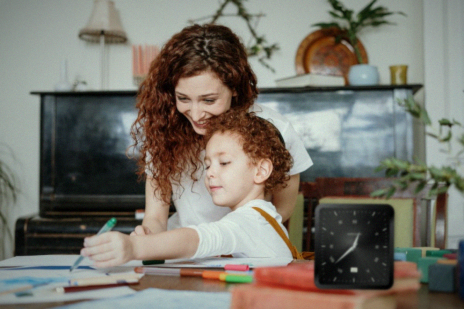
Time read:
12h38
